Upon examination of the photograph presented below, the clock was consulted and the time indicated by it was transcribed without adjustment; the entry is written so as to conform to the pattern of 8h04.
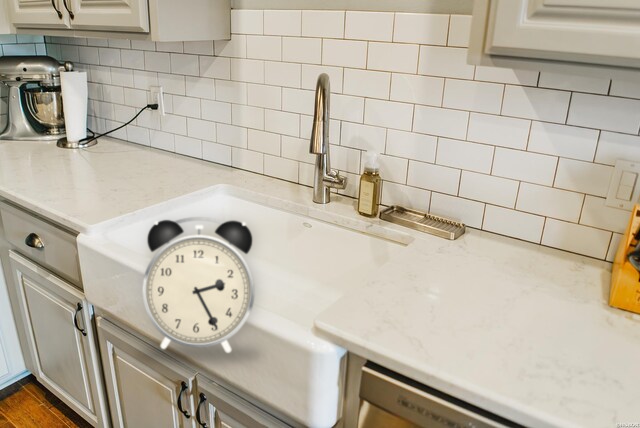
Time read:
2h25
